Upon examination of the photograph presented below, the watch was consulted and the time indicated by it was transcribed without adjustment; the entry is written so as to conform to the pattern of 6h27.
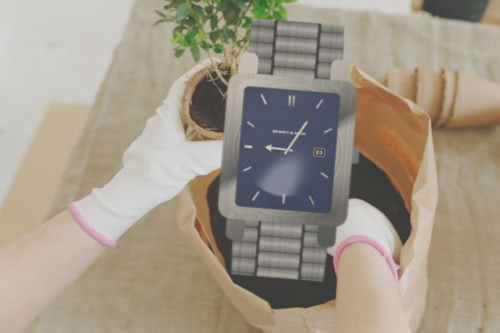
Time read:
9h05
